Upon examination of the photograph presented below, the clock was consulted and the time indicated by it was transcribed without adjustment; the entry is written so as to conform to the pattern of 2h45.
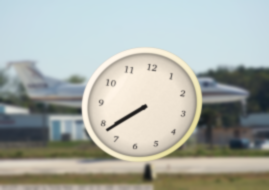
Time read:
7h38
